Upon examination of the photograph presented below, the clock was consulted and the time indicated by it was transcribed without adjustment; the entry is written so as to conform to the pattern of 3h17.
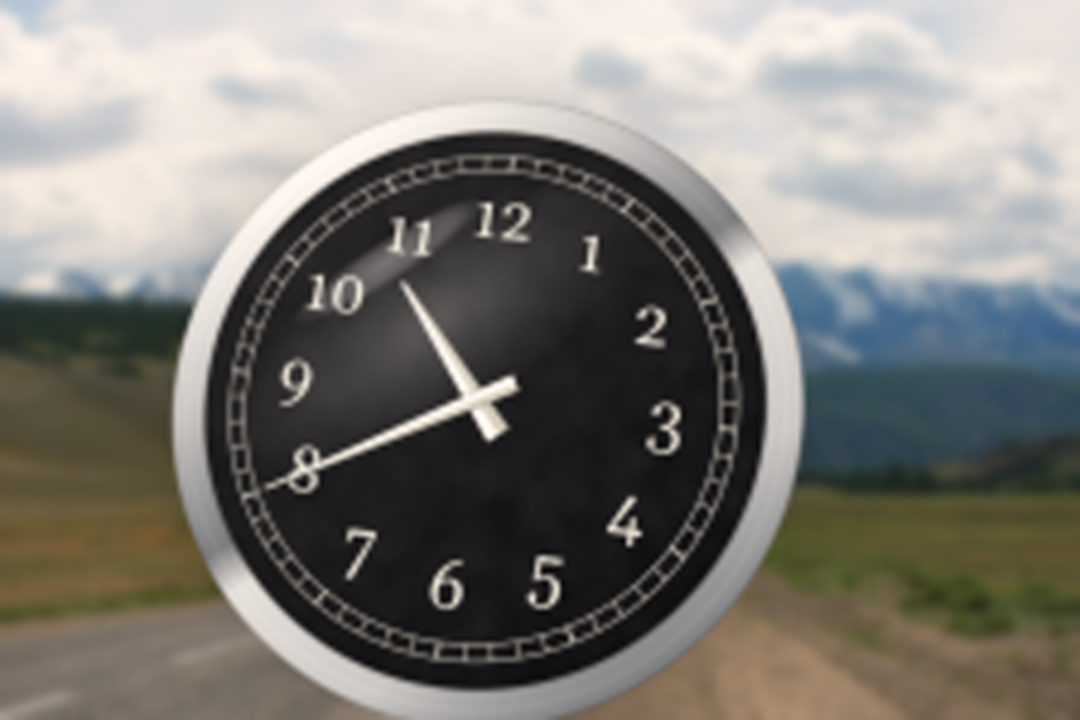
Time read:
10h40
